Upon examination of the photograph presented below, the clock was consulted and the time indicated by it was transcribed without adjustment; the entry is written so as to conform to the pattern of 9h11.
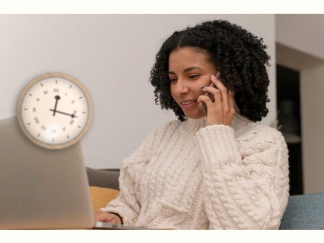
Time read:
12h17
